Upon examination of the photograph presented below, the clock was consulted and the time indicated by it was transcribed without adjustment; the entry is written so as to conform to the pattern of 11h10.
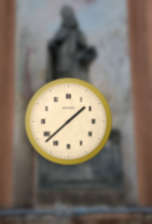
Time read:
1h38
